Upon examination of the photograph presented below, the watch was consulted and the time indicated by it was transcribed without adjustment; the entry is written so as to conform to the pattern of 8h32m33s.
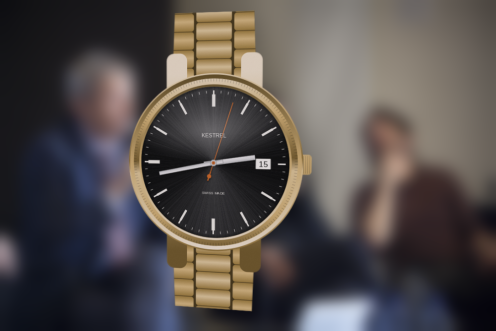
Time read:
2h43m03s
